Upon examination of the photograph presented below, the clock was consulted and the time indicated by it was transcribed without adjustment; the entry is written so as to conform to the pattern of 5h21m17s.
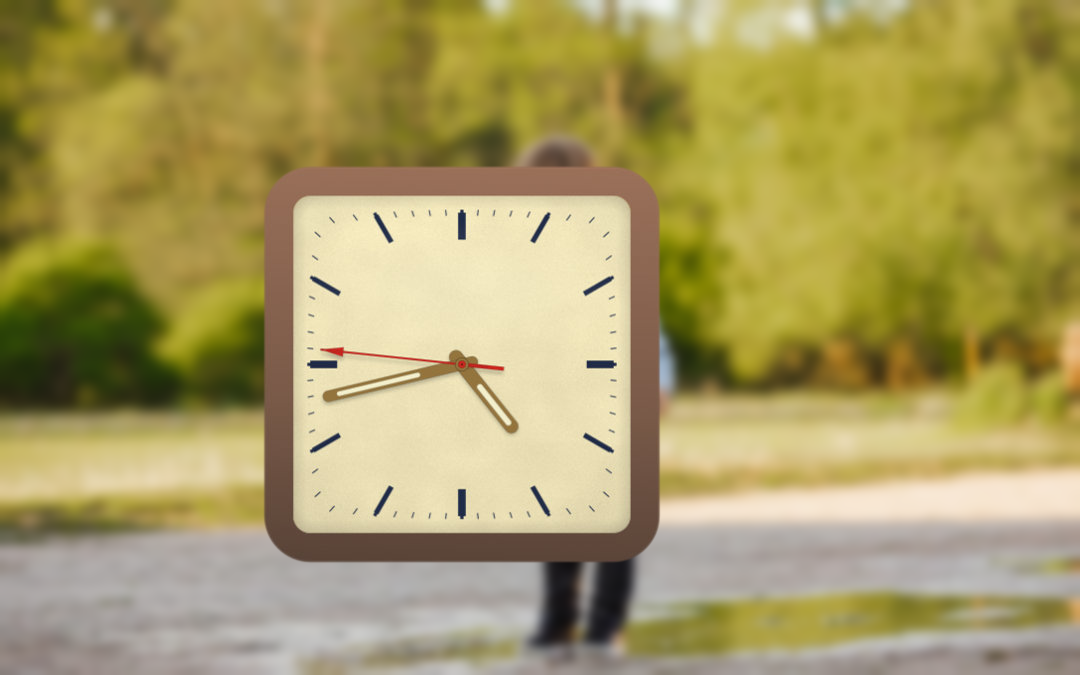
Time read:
4h42m46s
